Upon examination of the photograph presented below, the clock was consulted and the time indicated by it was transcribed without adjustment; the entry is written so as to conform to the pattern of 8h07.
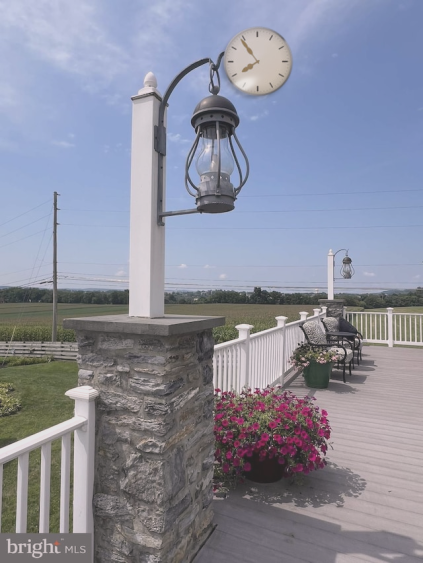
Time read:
7h54
